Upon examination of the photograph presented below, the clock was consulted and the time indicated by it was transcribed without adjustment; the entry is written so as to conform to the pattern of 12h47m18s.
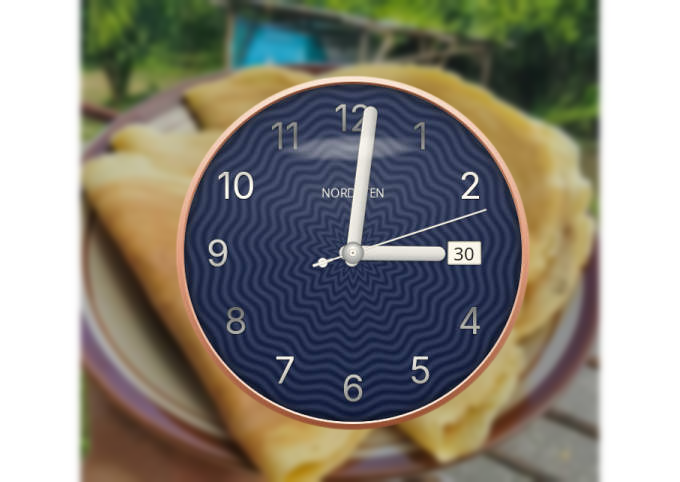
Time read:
3h01m12s
